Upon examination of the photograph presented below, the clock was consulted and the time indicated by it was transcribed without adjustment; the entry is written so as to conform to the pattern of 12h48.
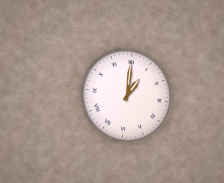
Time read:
1h00
